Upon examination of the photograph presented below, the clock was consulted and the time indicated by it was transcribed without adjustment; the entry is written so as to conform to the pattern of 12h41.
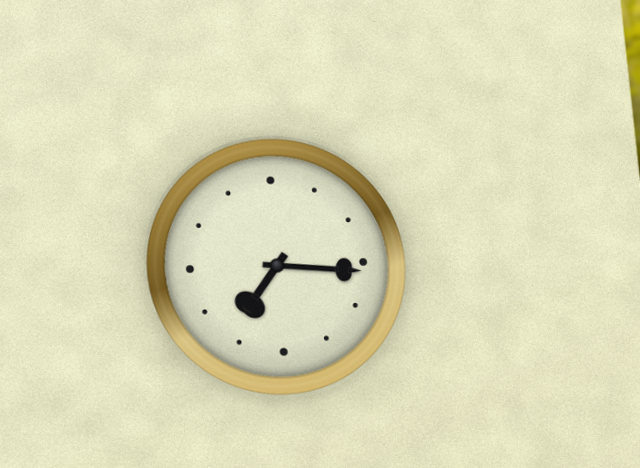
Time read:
7h16
